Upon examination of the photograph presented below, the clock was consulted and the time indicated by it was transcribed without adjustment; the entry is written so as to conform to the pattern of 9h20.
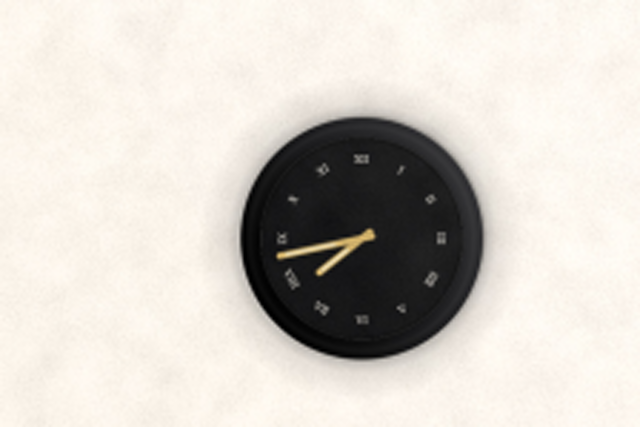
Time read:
7h43
